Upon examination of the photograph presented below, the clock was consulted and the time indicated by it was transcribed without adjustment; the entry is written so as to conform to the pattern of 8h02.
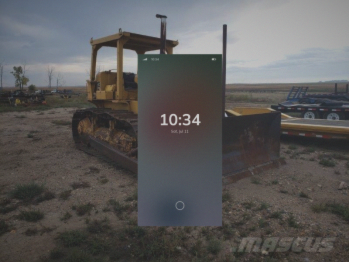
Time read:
10h34
